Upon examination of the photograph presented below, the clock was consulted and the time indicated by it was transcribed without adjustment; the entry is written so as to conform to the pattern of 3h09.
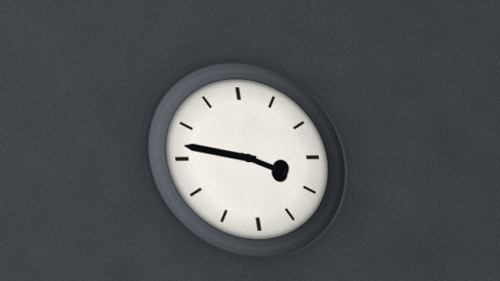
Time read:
3h47
